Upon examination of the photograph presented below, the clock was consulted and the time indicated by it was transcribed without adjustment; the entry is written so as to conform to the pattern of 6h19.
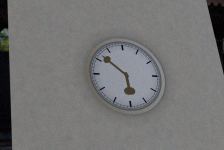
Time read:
5h52
